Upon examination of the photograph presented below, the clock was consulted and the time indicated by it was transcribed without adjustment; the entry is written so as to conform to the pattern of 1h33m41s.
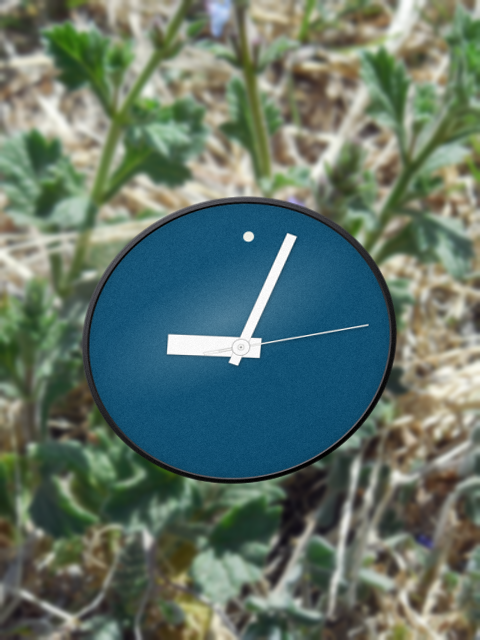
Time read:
9h03m13s
